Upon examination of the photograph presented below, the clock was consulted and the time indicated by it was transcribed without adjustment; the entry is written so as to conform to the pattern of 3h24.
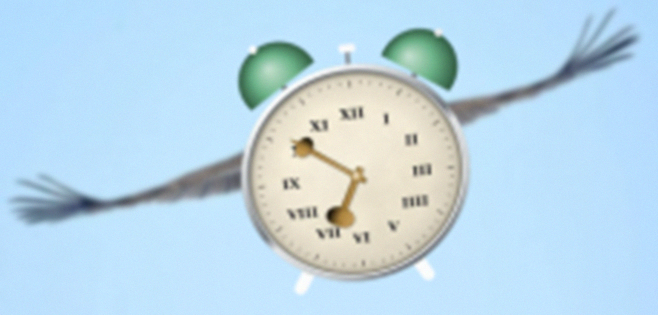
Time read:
6h51
